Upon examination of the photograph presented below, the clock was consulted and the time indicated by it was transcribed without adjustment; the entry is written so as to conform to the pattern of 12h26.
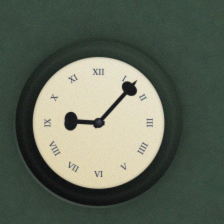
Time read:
9h07
